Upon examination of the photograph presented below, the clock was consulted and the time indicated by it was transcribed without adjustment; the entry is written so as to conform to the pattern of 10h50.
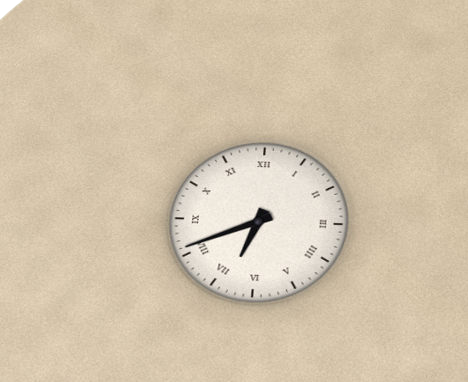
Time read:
6h41
